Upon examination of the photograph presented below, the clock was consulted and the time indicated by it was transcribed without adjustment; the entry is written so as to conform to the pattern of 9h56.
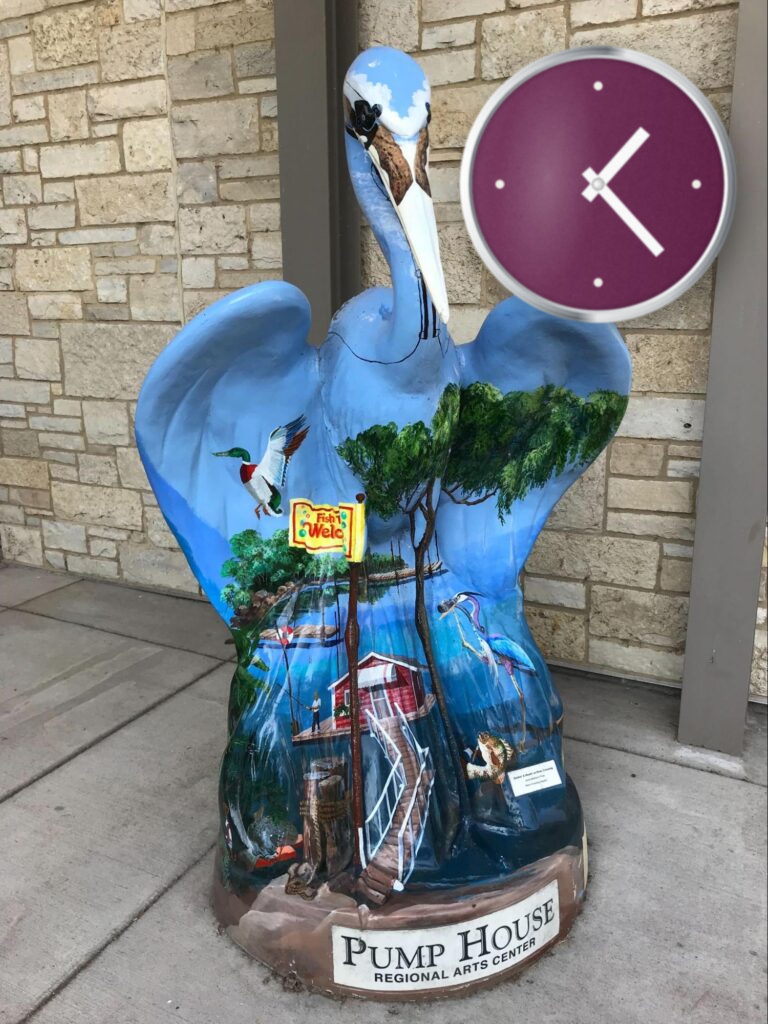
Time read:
1h23
